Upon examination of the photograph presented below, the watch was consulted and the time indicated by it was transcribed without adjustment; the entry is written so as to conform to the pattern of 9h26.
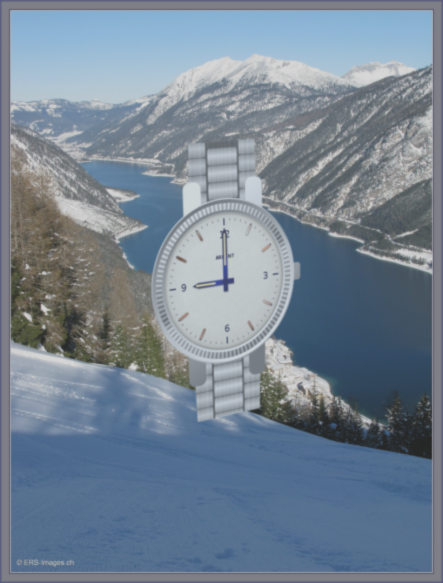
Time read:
9h00
